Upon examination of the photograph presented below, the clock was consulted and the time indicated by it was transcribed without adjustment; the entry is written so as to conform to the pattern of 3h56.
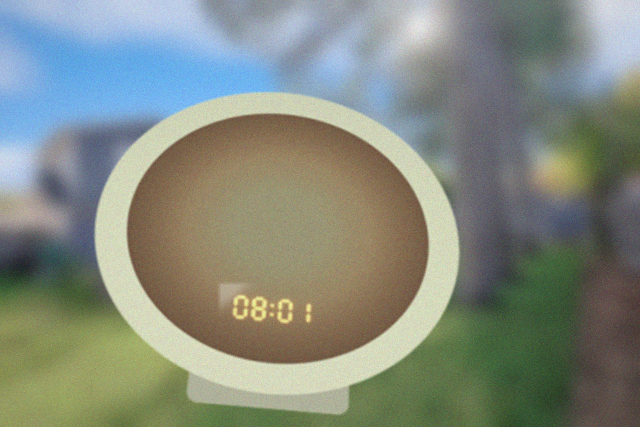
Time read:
8h01
